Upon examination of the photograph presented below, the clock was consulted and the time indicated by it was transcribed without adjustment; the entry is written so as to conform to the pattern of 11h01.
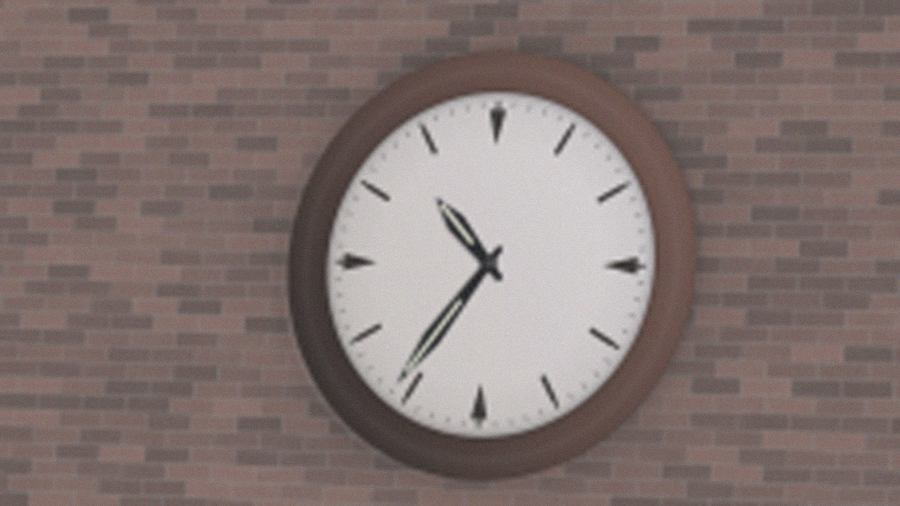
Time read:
10h36
